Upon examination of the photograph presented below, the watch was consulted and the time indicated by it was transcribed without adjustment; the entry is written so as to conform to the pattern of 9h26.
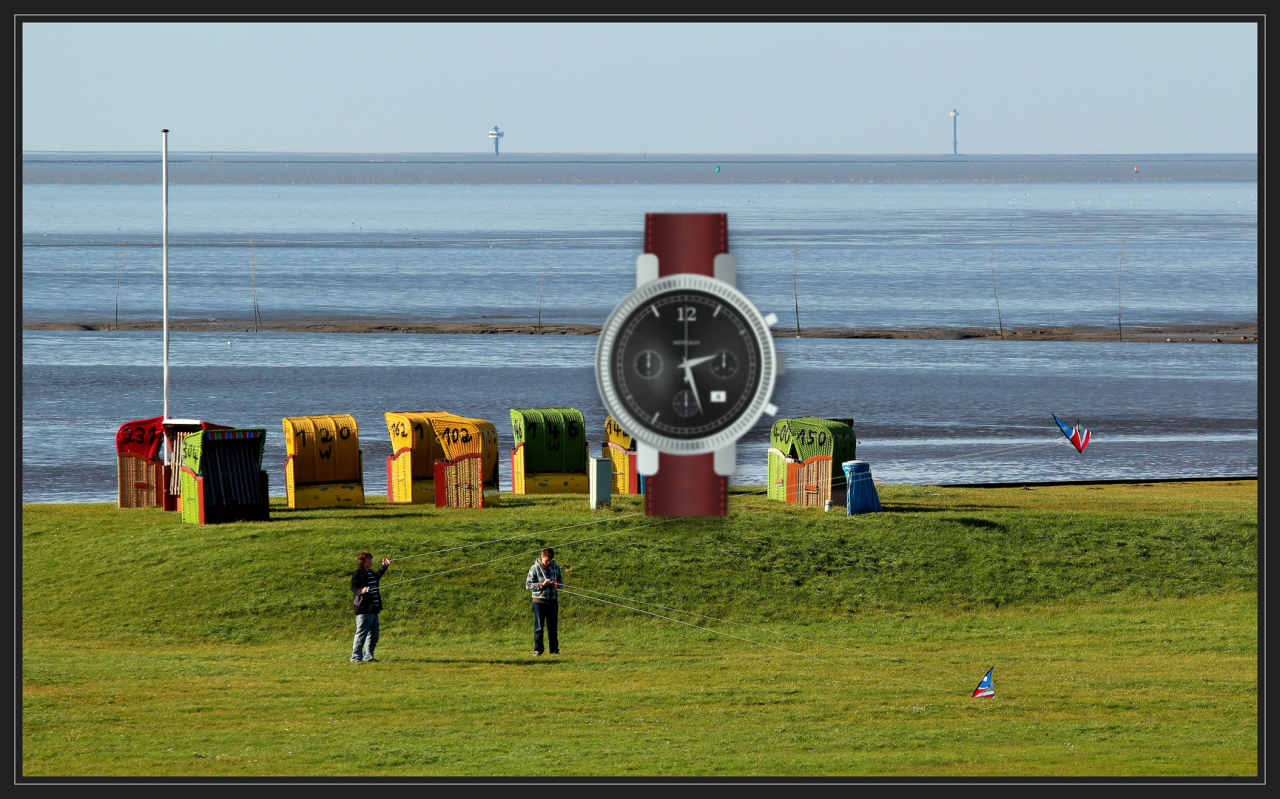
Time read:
2h27
